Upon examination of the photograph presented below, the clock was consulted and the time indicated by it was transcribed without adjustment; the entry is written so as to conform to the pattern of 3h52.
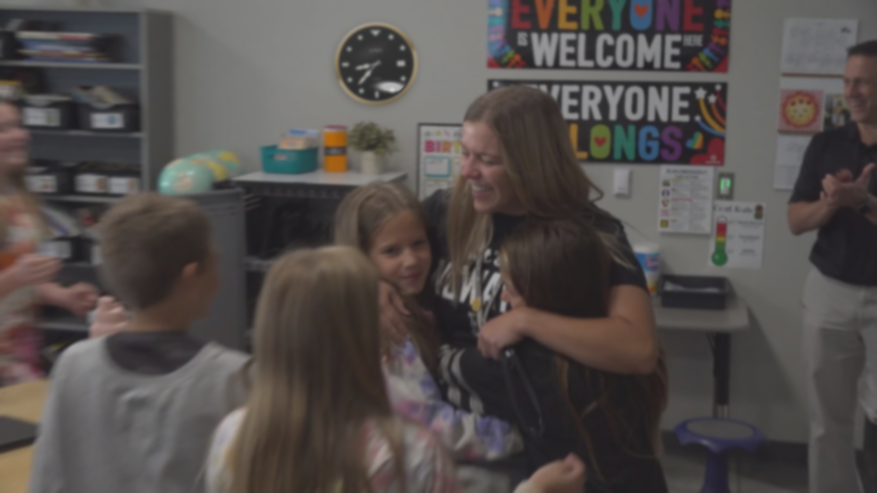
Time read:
8h37
